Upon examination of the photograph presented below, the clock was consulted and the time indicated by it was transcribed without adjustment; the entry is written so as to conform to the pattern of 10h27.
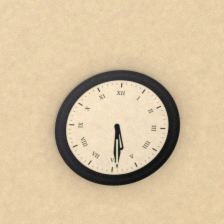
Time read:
5h29
